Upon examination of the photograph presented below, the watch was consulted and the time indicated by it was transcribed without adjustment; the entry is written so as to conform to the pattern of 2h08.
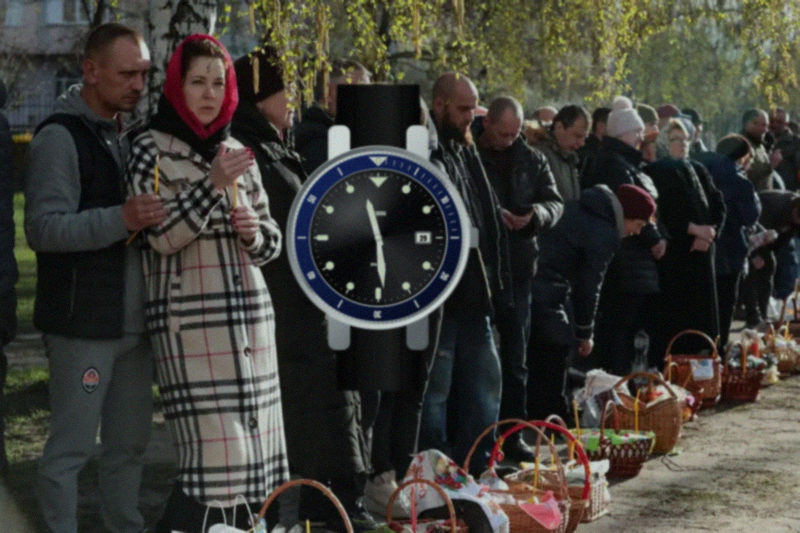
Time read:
11h29
